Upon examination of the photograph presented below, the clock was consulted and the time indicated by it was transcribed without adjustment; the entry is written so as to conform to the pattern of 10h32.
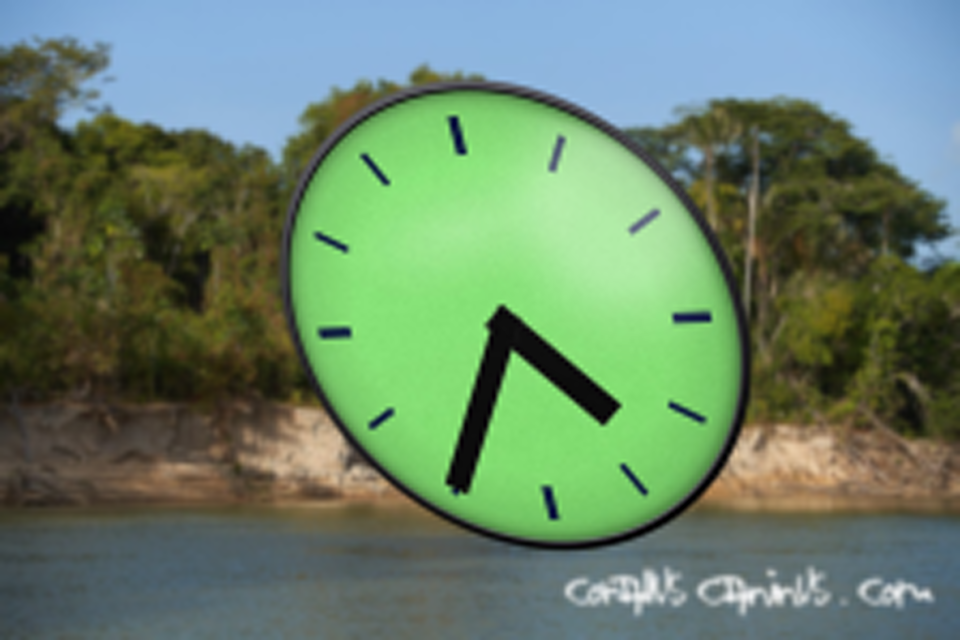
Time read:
4h35
